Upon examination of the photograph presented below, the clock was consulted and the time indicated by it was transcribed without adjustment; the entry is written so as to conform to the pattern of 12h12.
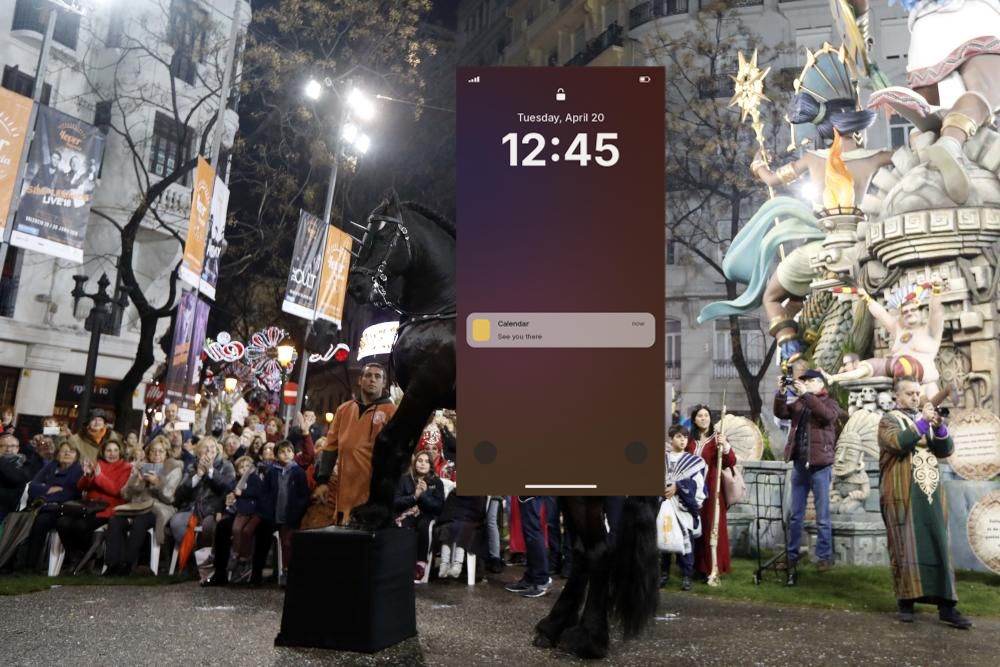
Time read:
12h45
